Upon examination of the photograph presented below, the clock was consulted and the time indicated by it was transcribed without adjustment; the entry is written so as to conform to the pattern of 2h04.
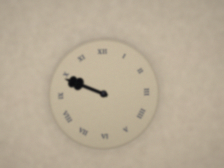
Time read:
9h49
